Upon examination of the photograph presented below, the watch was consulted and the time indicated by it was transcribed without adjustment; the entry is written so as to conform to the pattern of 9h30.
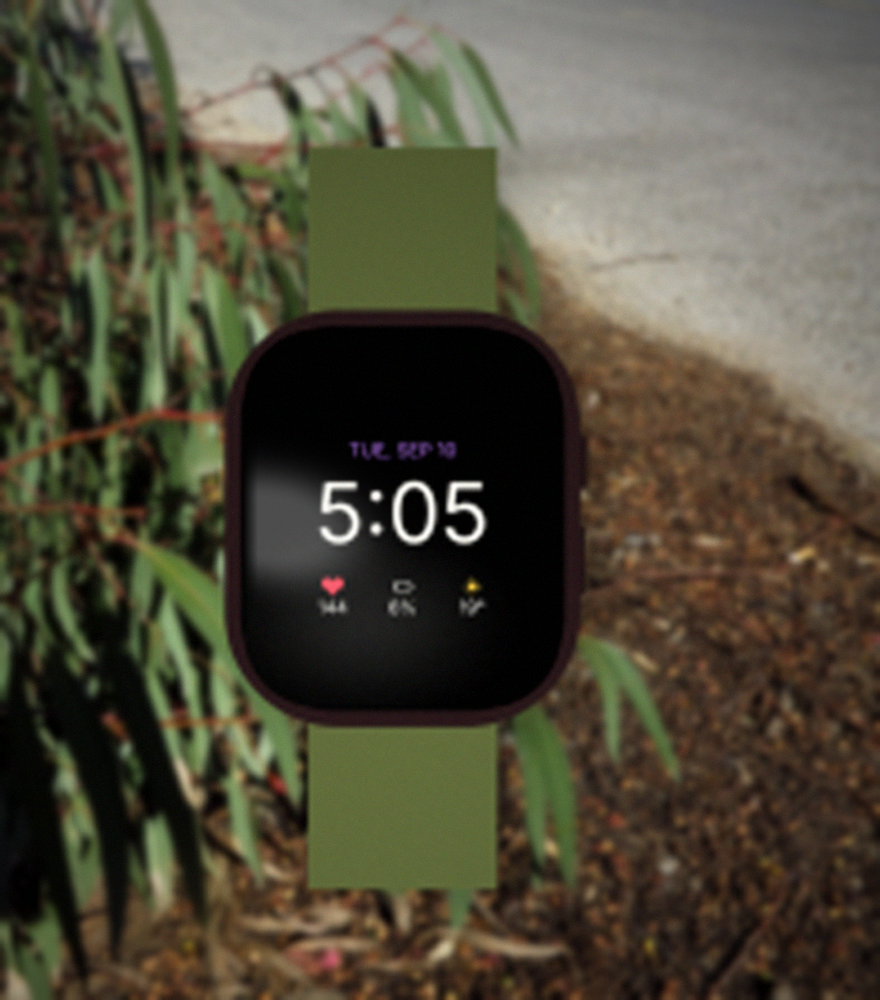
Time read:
5h05
